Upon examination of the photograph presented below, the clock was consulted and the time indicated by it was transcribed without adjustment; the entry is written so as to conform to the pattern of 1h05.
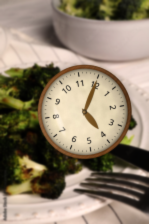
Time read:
4h00
